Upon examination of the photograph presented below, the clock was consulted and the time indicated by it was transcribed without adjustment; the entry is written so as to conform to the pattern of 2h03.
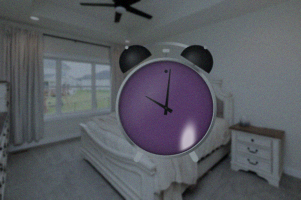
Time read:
10h01
